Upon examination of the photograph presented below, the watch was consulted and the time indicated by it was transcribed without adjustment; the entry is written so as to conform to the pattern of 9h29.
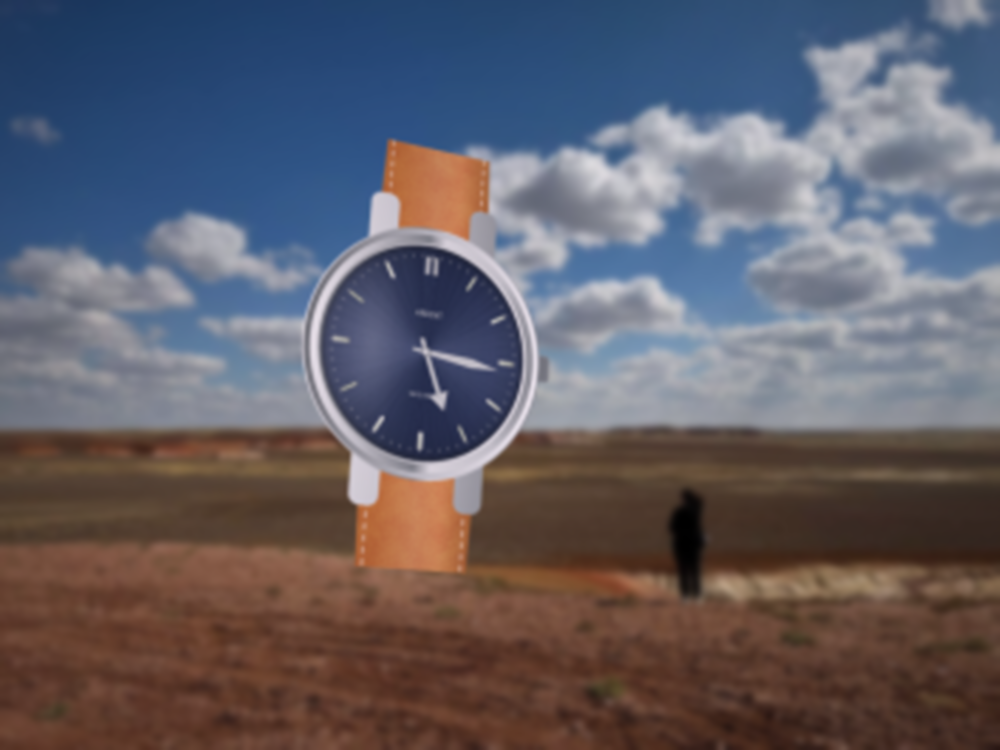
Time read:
5h16
